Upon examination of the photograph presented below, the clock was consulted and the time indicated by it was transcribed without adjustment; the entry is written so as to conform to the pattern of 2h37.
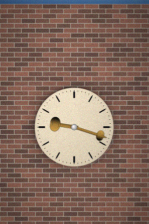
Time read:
9h18
